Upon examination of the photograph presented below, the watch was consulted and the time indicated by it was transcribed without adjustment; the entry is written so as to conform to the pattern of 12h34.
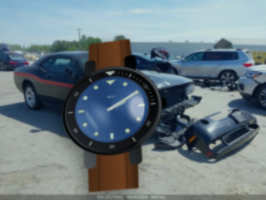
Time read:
2h10
